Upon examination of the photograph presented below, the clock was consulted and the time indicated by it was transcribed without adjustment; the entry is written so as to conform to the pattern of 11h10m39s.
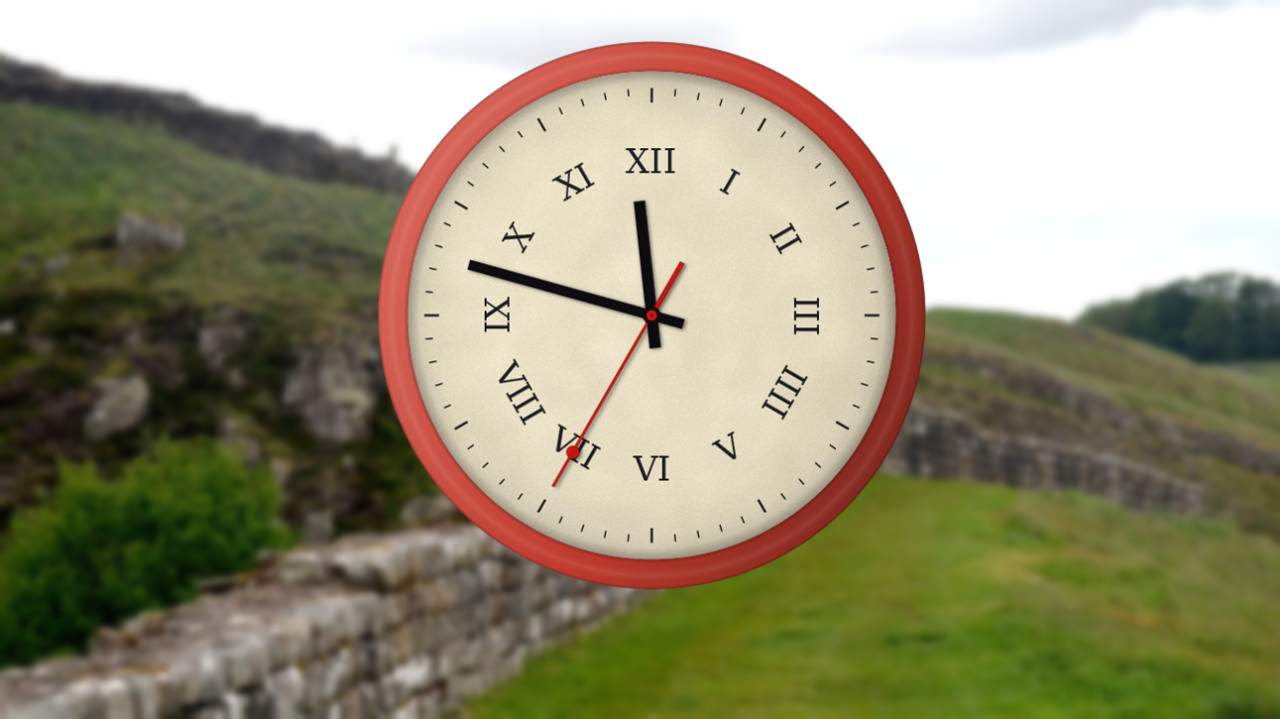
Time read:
11h47m35s
